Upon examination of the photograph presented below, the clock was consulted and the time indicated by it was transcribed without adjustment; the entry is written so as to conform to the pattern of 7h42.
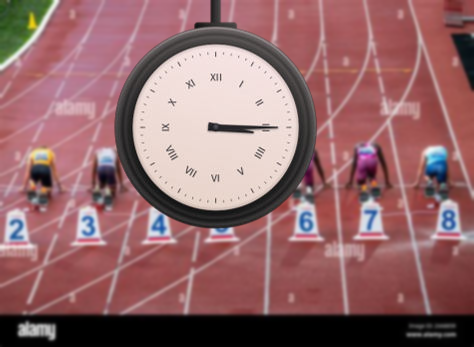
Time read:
3h15
